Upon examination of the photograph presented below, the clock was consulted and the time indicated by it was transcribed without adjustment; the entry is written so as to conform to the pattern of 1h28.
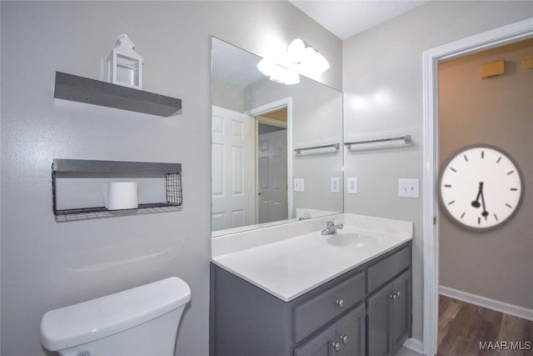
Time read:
6h28
